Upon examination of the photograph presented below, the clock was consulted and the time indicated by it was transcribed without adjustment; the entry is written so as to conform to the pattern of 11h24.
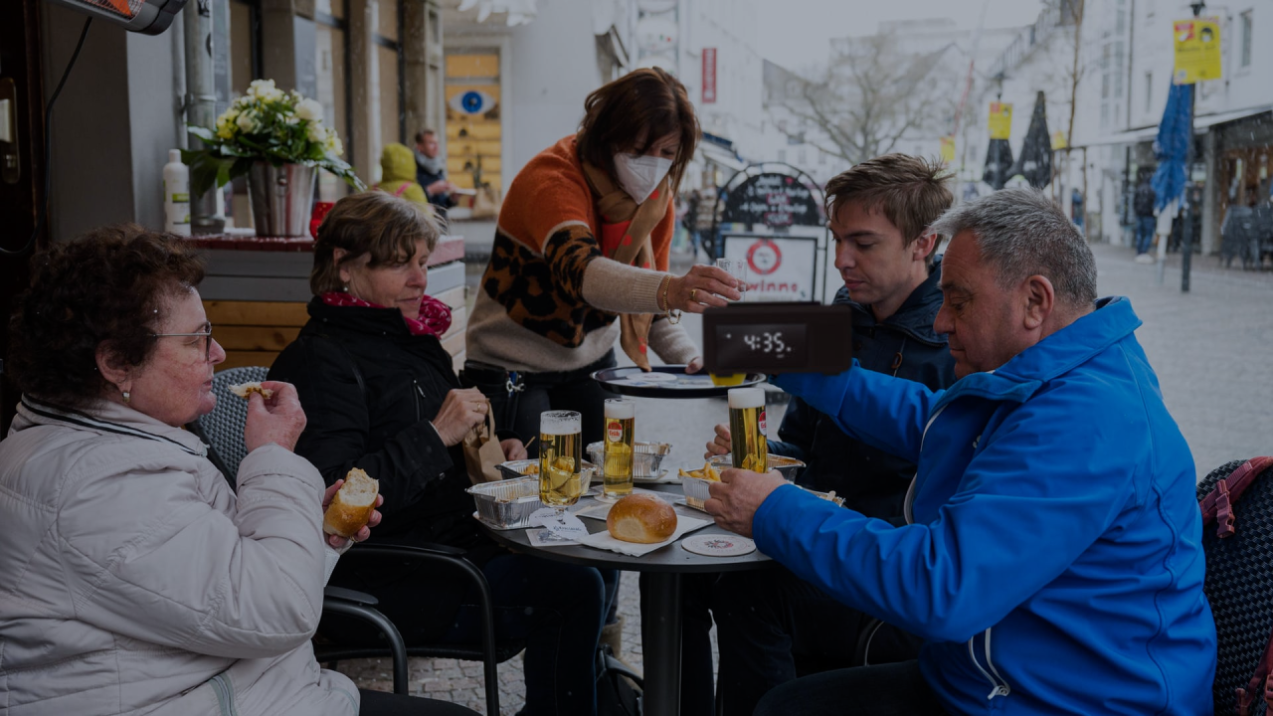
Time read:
4h35
